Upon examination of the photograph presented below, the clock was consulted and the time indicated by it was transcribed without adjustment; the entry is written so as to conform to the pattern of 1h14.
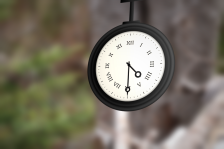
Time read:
4h30
